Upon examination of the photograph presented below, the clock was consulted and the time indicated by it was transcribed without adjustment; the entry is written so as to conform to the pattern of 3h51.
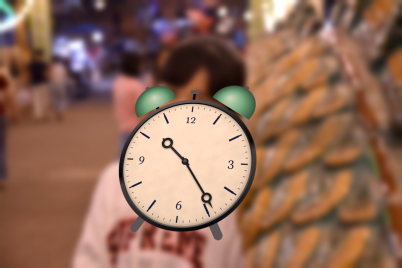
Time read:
10h24
